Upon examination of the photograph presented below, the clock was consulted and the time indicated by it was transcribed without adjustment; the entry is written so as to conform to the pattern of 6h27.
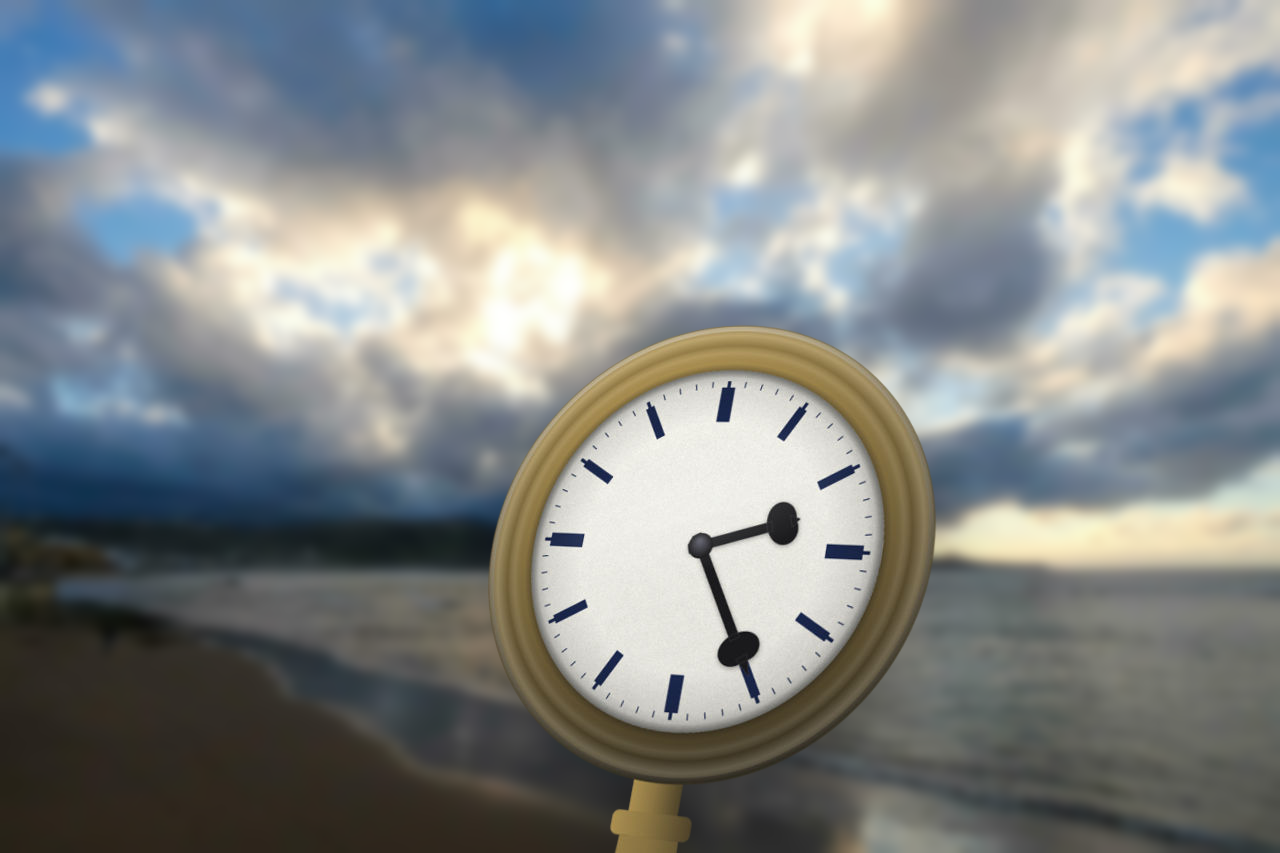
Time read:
2h25
